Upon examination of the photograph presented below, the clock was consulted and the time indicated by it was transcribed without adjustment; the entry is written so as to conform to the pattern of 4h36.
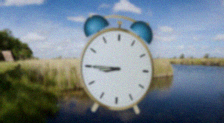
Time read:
8h45
